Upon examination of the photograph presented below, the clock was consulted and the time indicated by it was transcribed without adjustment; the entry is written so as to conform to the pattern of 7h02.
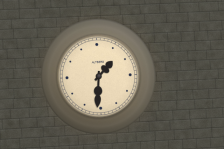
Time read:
1h31
